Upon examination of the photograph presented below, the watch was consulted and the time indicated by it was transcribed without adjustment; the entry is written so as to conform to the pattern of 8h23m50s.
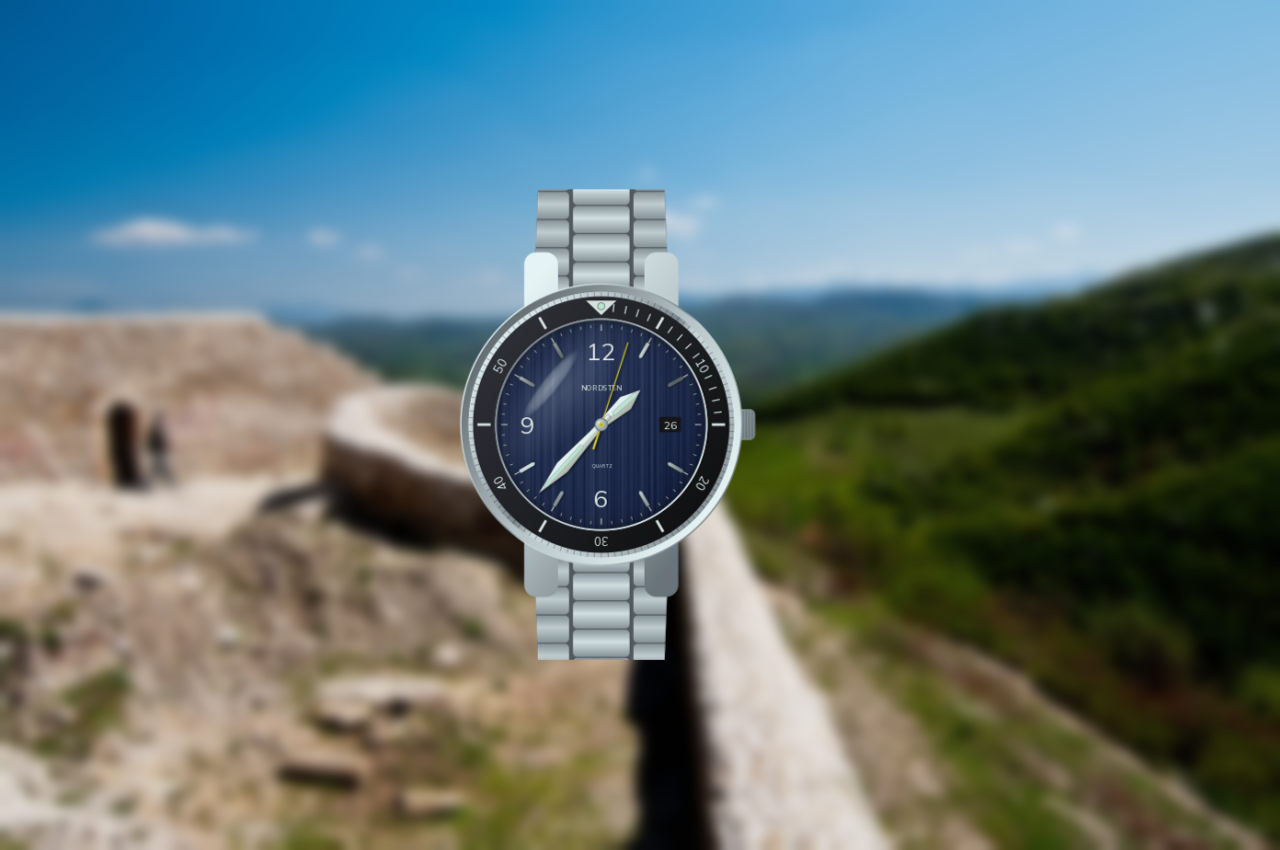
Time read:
1h37m03s
